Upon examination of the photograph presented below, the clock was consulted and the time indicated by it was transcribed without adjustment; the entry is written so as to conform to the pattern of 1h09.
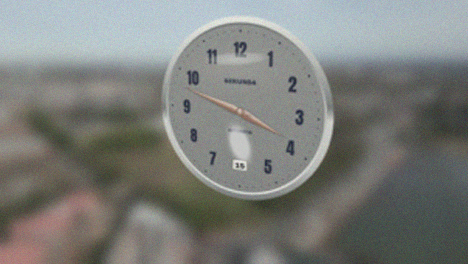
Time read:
3h48
